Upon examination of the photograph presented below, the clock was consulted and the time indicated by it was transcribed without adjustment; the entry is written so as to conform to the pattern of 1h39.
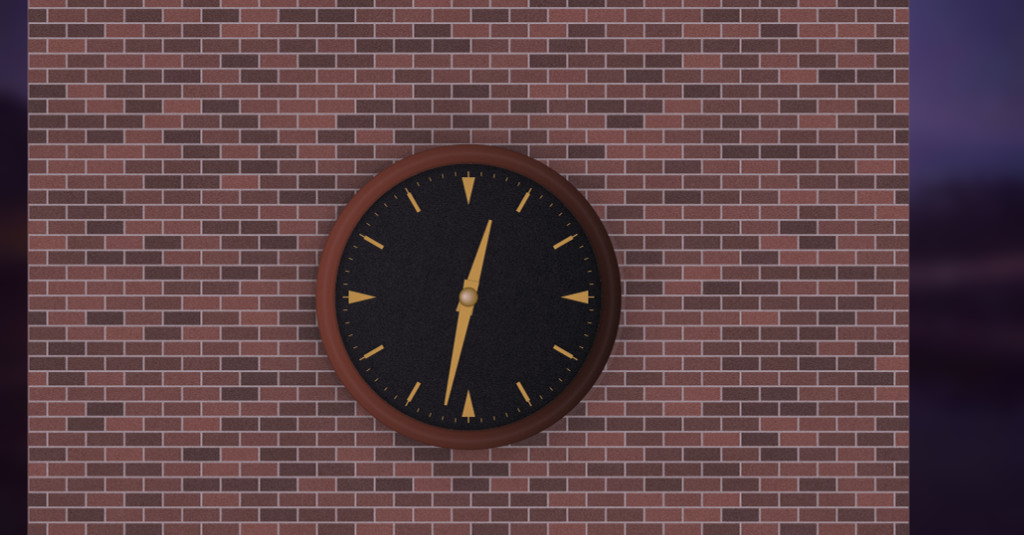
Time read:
12h32
